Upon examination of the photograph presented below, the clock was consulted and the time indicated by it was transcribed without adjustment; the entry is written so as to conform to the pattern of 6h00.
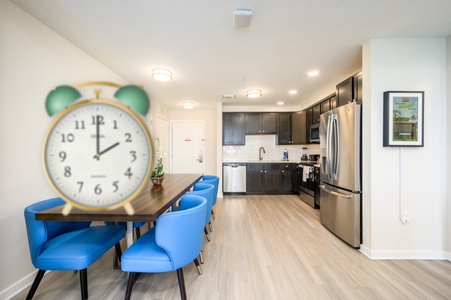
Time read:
2h00
